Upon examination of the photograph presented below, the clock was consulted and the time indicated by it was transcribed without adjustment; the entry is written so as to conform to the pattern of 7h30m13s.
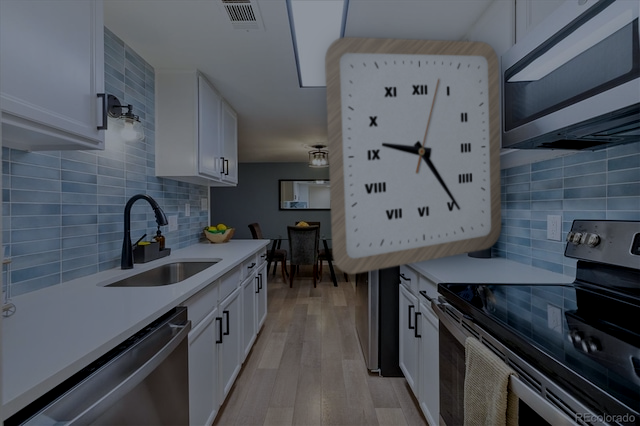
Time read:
9h24m03s
